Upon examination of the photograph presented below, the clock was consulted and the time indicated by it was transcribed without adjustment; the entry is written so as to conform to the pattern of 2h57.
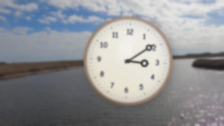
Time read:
3h09
